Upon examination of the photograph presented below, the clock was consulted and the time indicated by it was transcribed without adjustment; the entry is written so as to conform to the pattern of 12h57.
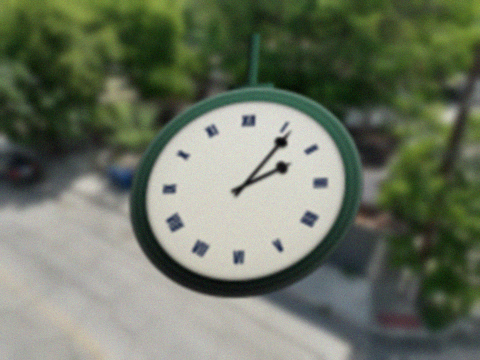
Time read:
2h06
